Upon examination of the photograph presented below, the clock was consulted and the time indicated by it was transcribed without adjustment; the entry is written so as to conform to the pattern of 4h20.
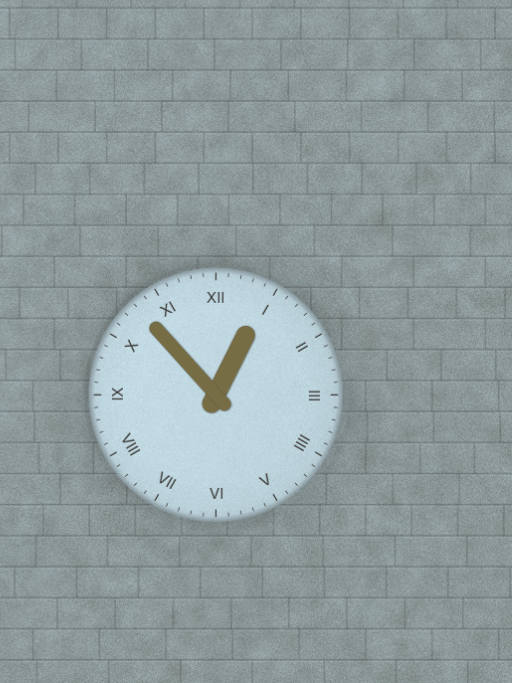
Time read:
12h53
